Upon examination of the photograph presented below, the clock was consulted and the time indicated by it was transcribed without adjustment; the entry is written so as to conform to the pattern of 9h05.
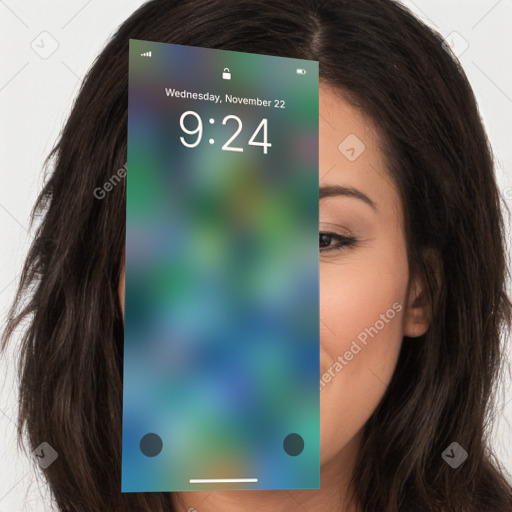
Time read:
9h24
